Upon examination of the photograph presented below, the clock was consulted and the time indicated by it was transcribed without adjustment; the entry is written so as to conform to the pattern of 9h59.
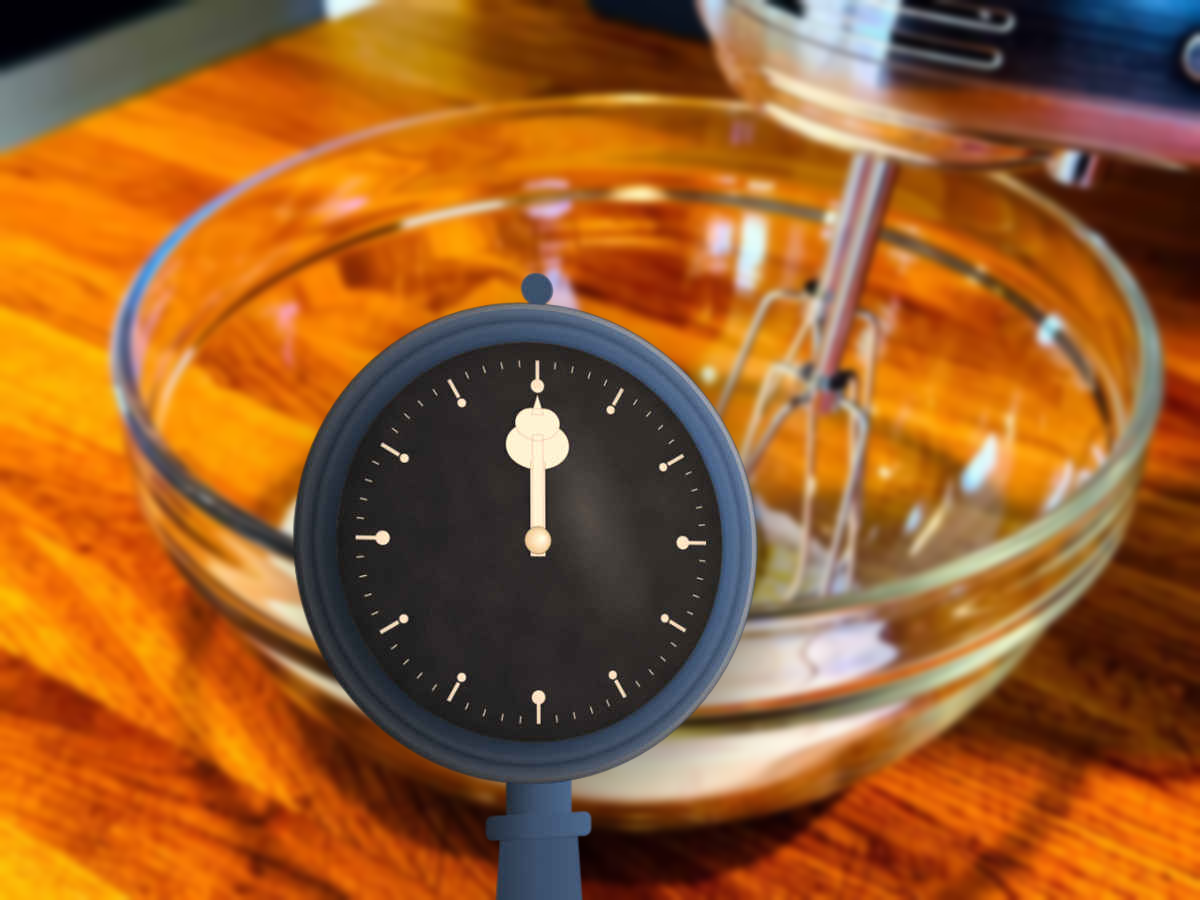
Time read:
12h00
